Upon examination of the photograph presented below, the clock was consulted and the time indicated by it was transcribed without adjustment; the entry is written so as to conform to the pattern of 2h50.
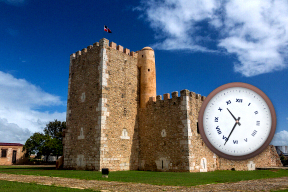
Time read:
10h34
